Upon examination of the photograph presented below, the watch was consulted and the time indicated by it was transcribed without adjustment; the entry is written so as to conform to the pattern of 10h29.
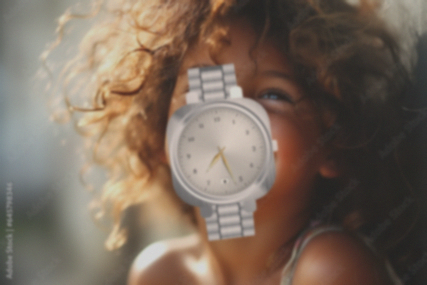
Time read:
7h27
